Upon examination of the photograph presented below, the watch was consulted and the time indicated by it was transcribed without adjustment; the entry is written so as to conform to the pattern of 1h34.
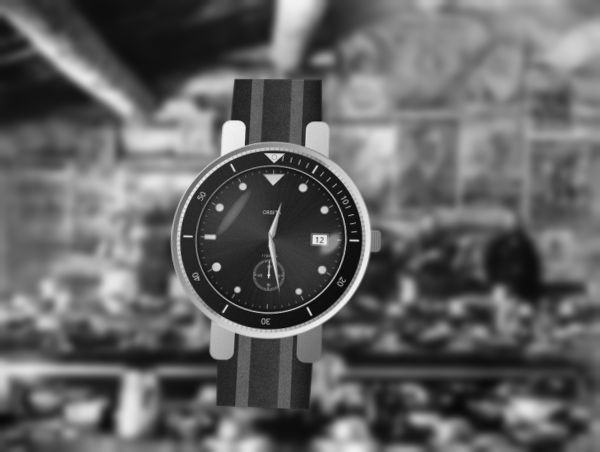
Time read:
12h28
